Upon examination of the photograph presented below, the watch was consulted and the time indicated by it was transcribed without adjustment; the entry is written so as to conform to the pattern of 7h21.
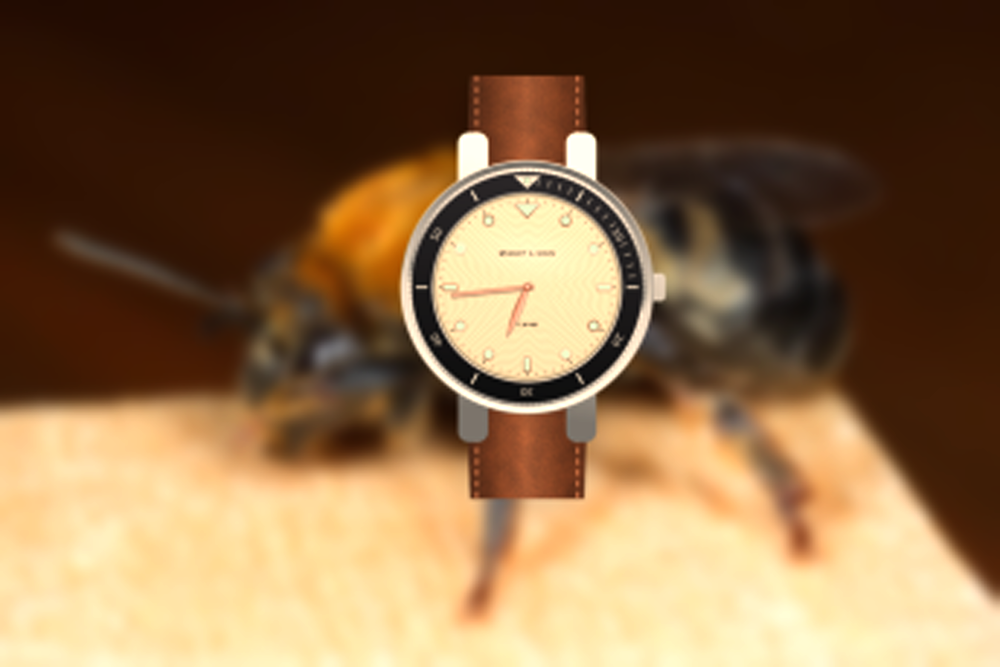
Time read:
6h44
